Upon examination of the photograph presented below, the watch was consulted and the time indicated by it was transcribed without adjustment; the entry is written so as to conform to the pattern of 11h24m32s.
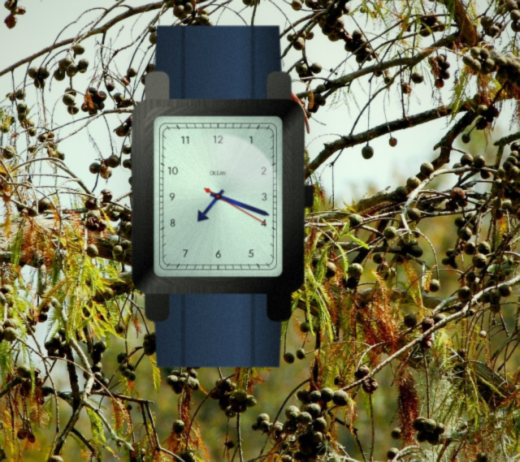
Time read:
7h18m20s
